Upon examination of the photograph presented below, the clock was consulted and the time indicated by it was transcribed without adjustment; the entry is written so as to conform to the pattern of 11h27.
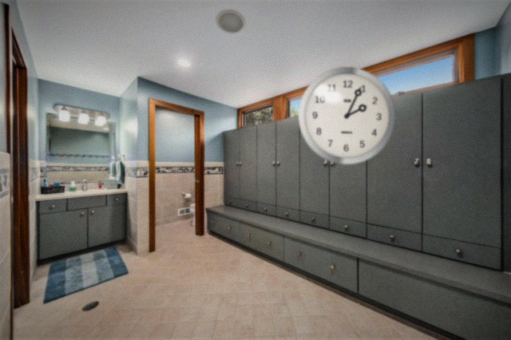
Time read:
2h04
